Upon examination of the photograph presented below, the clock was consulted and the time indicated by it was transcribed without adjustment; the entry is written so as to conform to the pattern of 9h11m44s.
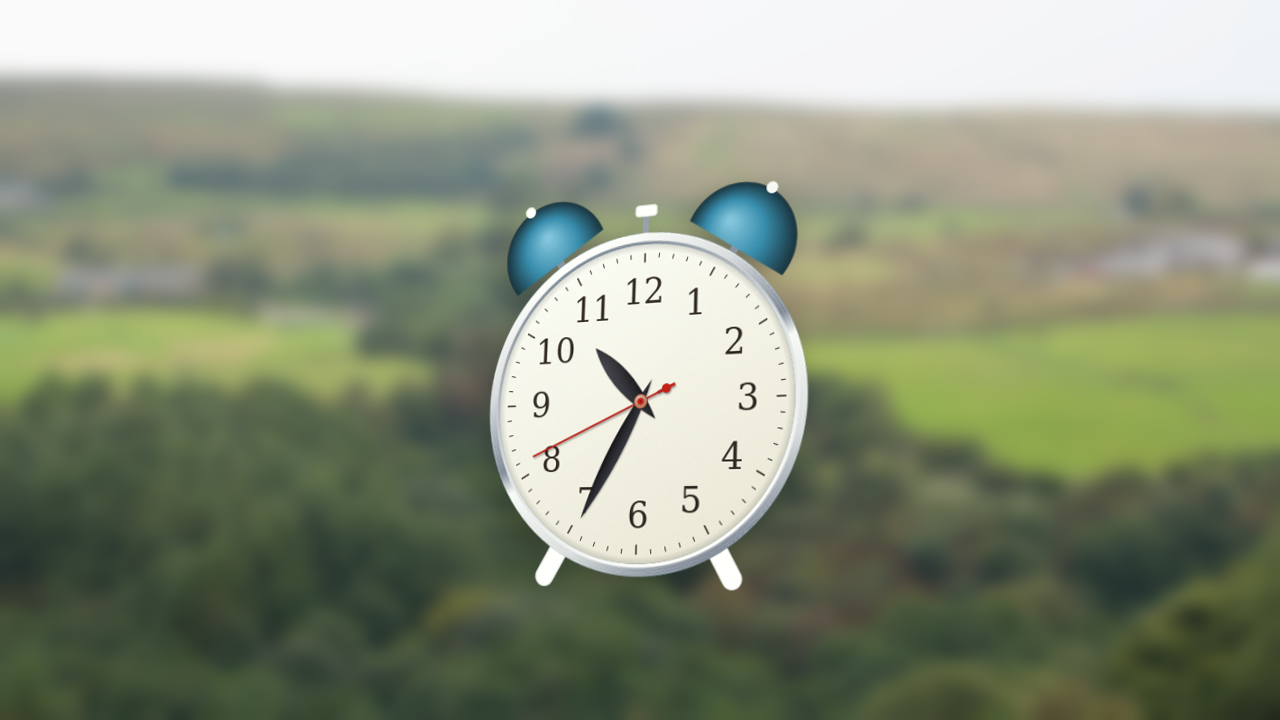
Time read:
10h34m41s
